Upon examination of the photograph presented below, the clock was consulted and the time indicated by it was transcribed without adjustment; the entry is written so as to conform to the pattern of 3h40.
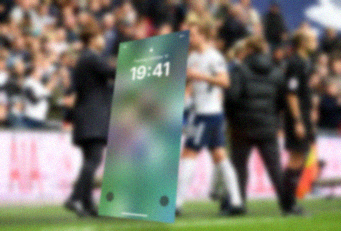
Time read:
19h41
